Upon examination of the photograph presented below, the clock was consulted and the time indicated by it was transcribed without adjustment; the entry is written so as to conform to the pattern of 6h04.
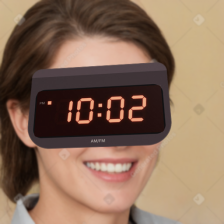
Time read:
10h02
